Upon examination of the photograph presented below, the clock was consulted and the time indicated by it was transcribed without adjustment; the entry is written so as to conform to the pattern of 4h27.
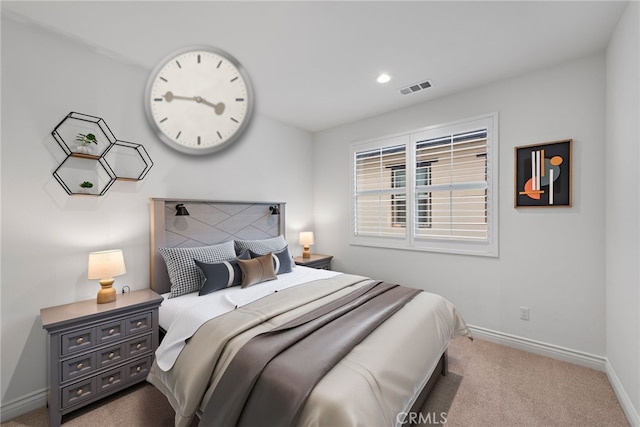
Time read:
3h46
